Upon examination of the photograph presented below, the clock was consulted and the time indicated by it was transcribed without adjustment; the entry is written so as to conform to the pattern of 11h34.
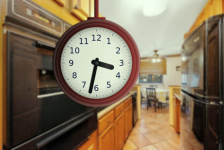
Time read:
3h32
